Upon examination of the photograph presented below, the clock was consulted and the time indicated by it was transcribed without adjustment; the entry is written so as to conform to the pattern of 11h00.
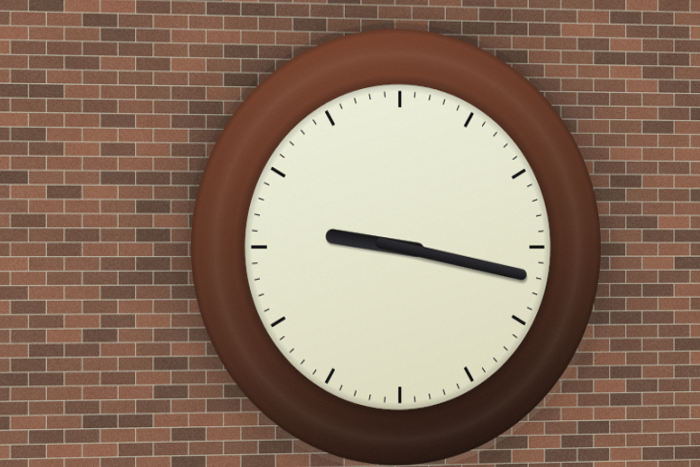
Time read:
9h17
